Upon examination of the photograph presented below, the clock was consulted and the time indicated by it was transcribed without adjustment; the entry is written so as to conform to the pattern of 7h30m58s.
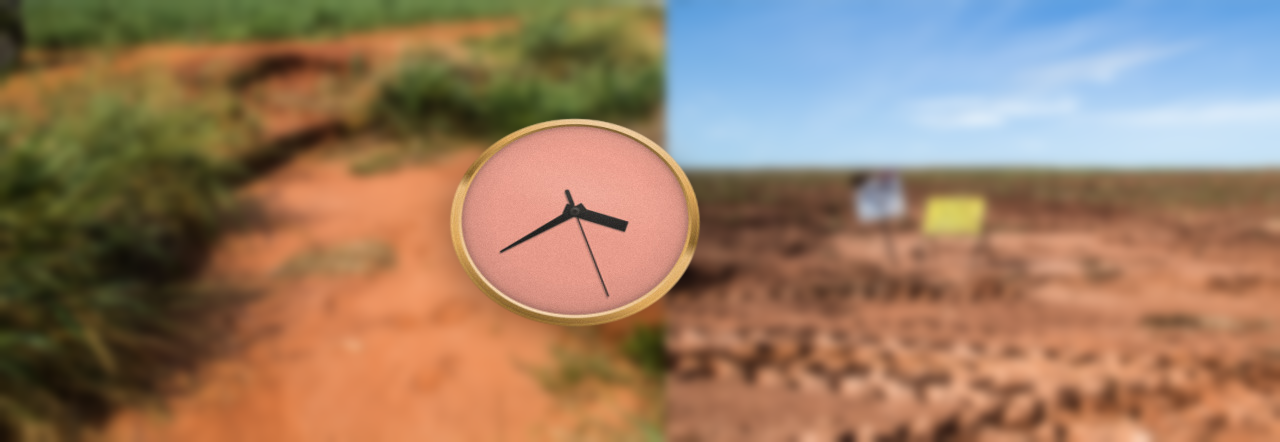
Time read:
3h39m27s
